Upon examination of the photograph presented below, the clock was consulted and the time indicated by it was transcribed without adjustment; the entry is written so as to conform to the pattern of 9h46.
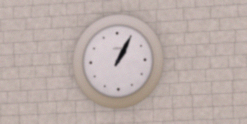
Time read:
1h05
